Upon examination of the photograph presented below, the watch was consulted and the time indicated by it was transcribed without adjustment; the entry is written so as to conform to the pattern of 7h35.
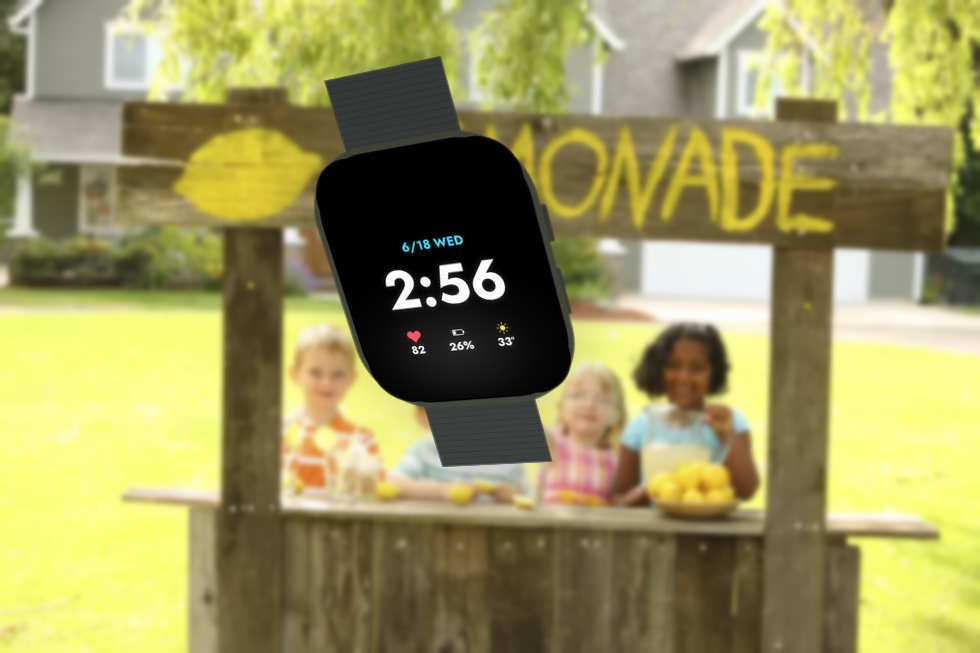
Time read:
2h56
